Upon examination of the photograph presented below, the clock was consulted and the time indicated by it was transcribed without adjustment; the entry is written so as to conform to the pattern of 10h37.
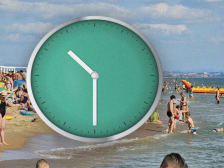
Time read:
10h30
